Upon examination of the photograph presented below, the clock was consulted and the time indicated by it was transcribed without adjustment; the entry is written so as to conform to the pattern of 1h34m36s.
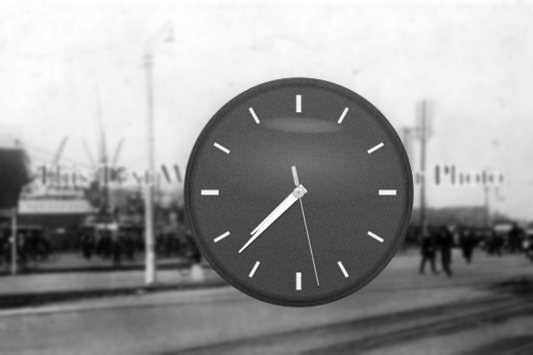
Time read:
7h37m28s
